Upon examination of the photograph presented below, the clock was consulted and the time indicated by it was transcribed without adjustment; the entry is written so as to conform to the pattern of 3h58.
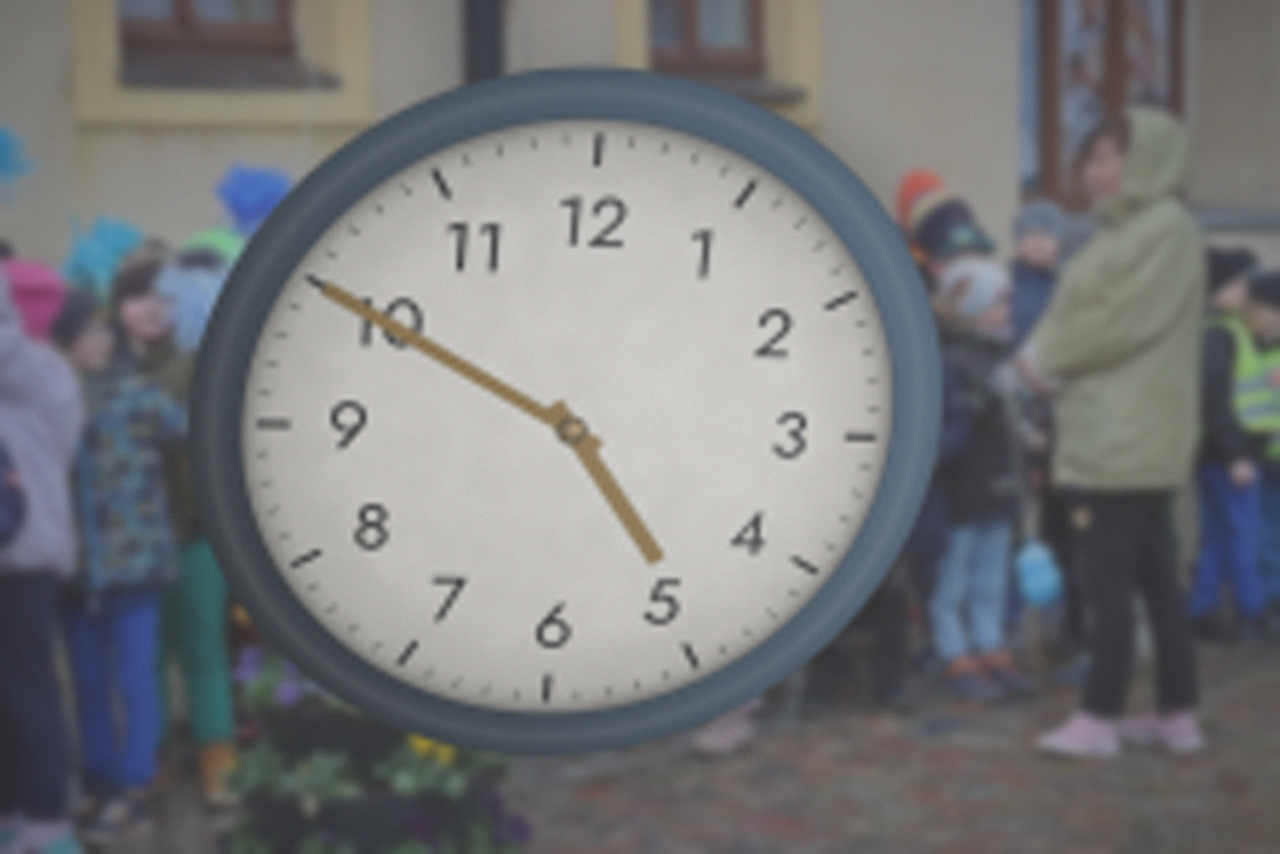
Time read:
4h50
